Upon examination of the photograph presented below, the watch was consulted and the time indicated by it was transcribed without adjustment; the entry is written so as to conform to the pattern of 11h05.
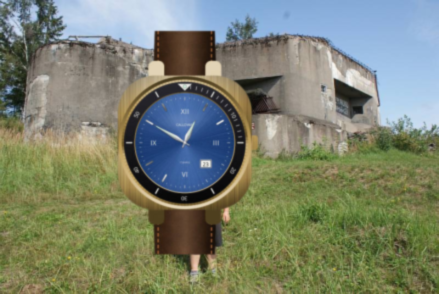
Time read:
12h50
